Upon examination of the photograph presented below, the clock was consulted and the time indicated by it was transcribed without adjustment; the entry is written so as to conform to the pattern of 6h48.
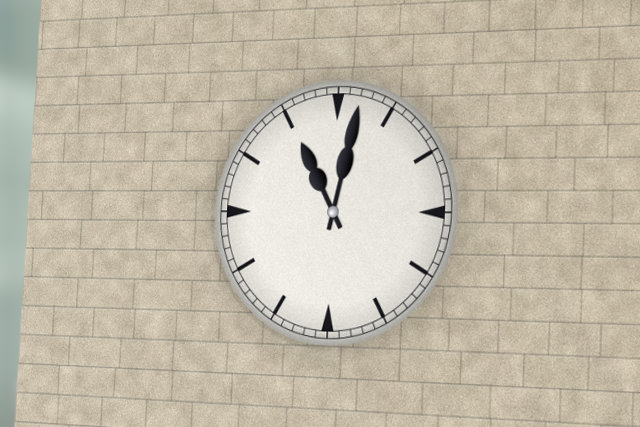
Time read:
11h02
